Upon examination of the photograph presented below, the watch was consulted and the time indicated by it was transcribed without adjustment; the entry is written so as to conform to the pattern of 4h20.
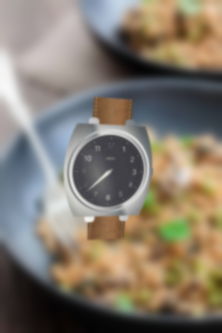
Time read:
7h38
